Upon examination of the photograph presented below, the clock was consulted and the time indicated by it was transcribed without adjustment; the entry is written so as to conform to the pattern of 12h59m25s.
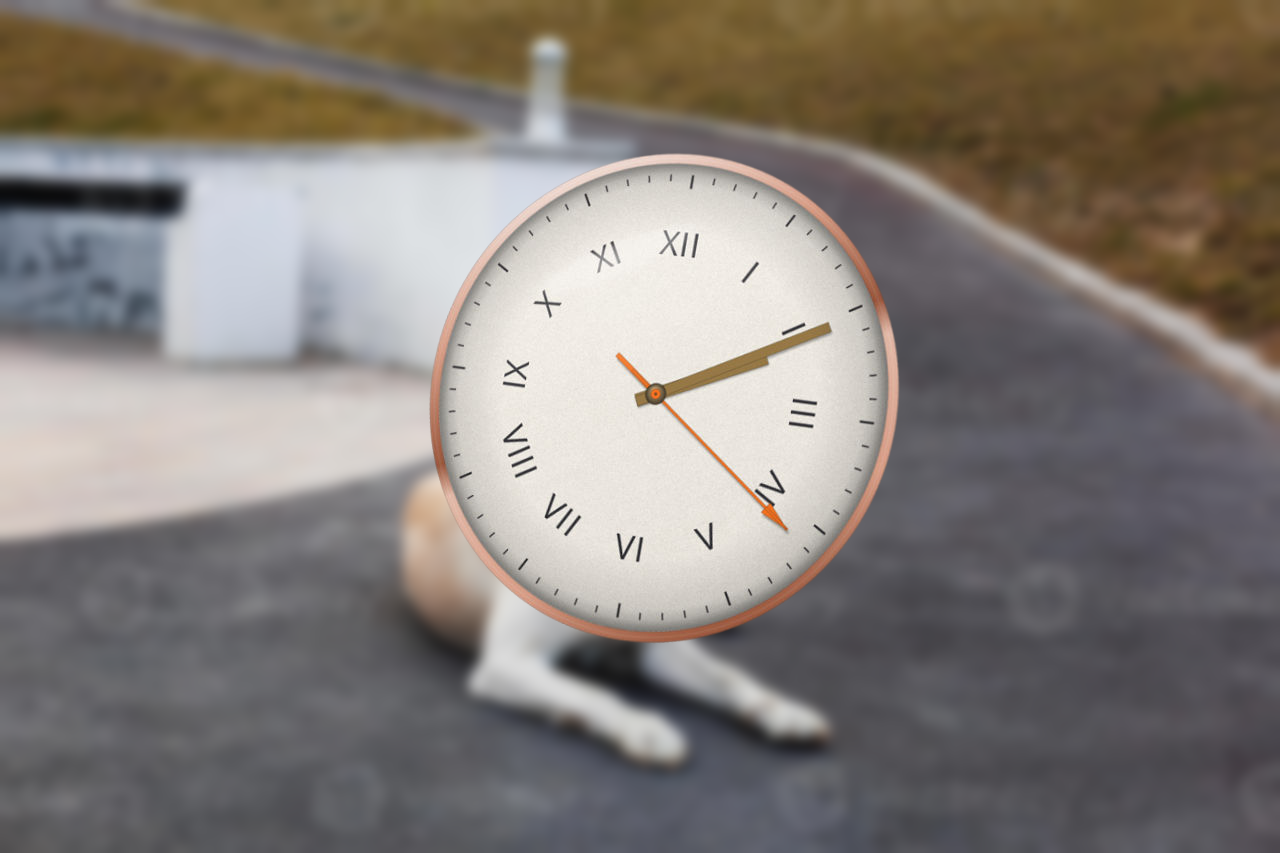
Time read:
2h10m21s
